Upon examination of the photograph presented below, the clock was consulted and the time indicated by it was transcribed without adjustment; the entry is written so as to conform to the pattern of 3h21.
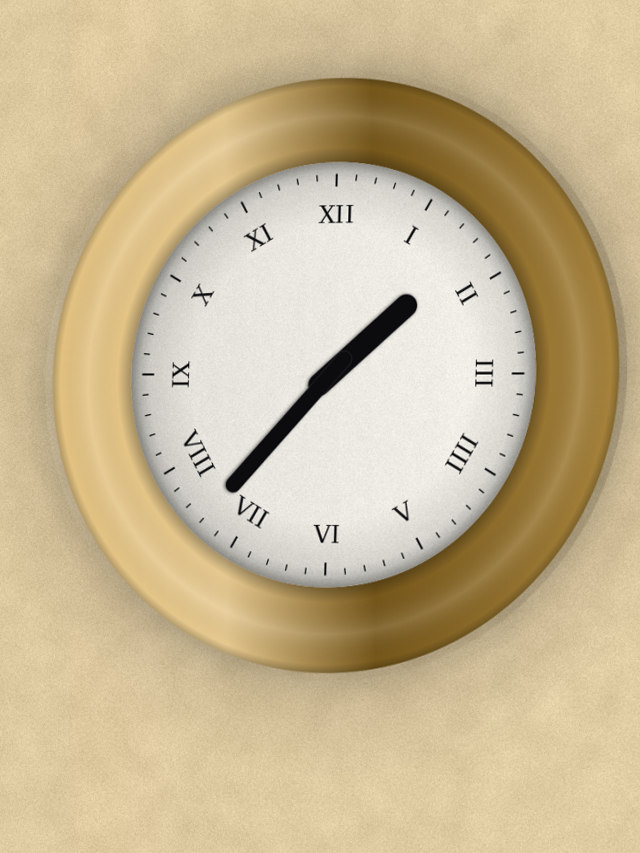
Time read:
1h37
